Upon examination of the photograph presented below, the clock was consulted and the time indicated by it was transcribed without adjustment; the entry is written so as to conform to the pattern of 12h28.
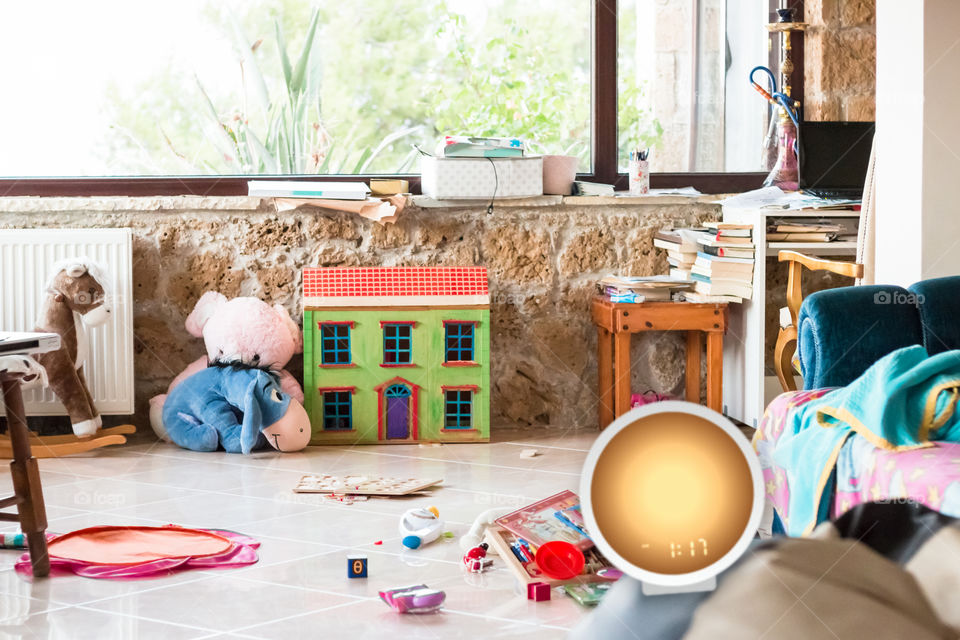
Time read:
1h17
